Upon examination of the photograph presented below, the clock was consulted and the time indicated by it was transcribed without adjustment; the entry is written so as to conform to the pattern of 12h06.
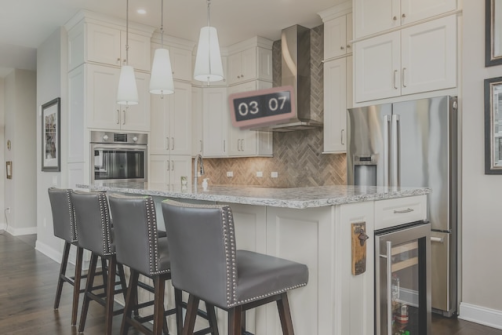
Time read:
3h07
